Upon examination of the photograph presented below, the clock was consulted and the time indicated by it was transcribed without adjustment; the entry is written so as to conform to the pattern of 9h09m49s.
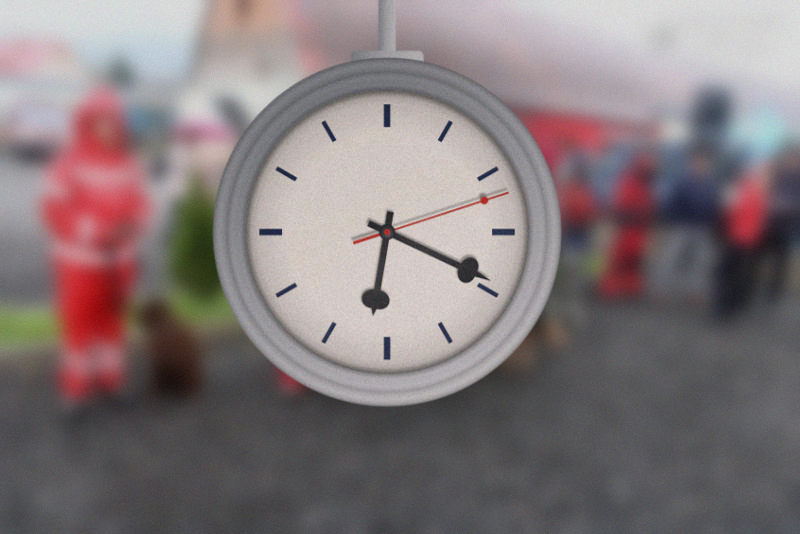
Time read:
6h19m12s
